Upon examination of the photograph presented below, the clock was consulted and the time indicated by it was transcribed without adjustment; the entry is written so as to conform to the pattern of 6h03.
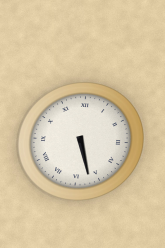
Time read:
5h27
